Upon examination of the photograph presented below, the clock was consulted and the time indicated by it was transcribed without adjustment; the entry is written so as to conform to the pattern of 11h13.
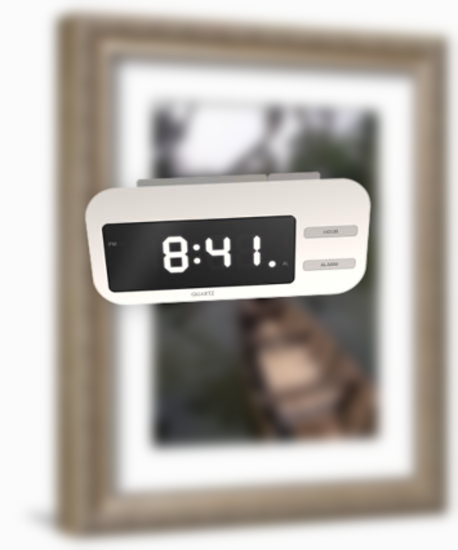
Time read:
8h41
